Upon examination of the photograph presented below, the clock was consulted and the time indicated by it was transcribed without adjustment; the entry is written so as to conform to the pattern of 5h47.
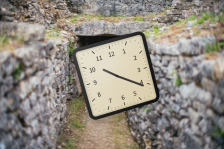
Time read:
10h21
